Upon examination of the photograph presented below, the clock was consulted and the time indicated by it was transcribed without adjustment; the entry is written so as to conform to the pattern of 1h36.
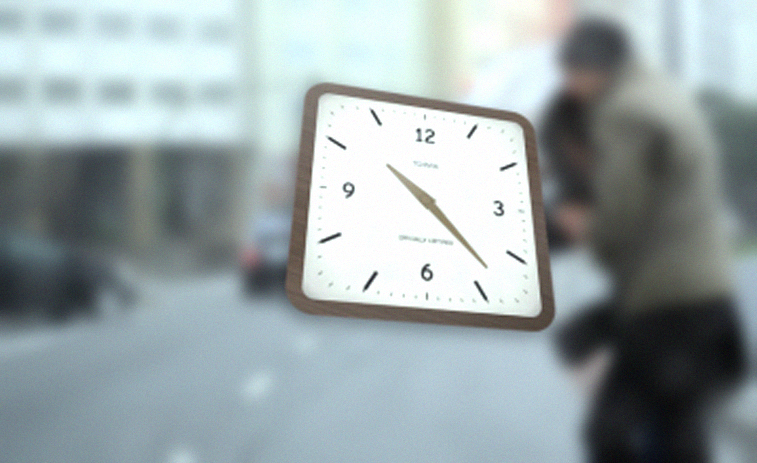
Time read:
10h23
